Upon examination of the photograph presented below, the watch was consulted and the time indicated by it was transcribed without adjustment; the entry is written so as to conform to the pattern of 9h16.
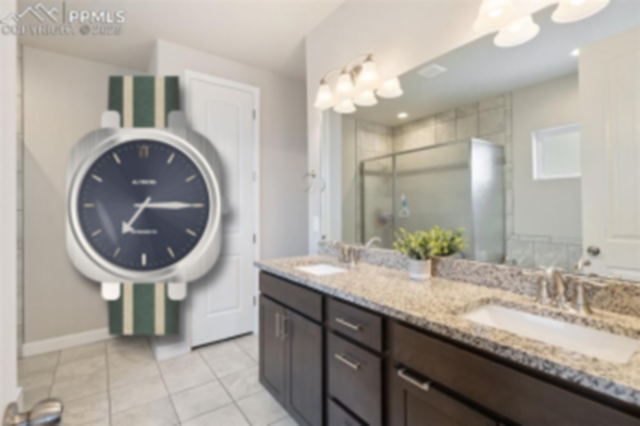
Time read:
7h15
